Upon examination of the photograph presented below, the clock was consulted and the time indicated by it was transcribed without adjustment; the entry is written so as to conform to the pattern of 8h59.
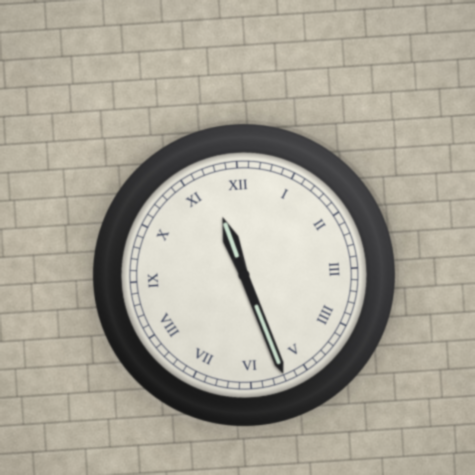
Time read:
11h27
